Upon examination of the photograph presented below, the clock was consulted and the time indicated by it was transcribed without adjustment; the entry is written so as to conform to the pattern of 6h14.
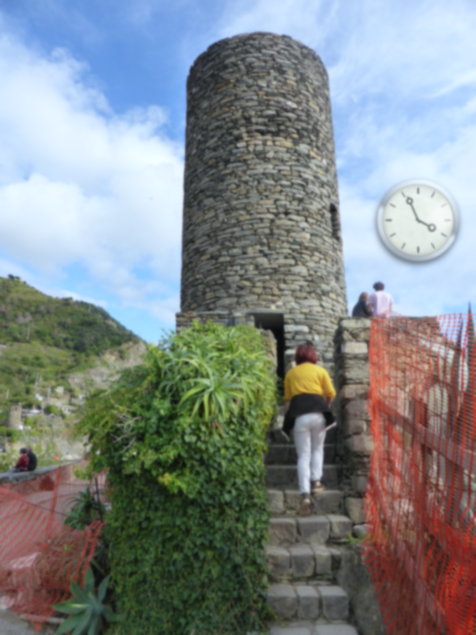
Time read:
3h56
